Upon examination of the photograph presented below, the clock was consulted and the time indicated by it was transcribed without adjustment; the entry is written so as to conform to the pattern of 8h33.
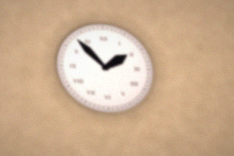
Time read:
1h53
